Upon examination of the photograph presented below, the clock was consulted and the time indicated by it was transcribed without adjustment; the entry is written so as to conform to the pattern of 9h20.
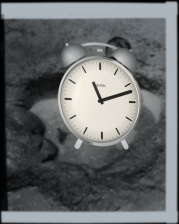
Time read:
11h12
